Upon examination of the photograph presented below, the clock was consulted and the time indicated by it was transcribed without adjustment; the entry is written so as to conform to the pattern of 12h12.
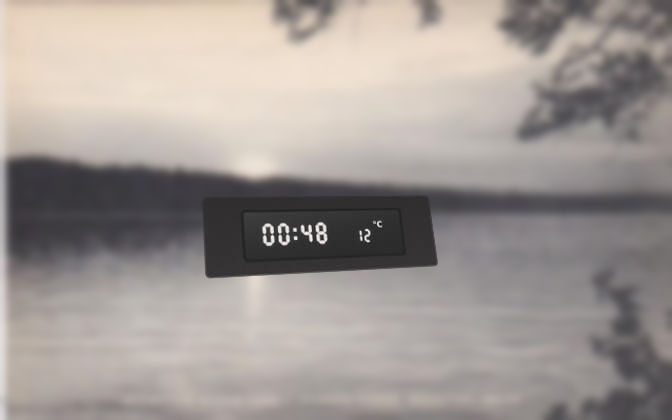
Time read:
0h48
